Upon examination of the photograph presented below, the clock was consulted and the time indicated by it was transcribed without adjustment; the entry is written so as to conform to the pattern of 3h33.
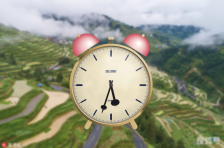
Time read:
5h33
